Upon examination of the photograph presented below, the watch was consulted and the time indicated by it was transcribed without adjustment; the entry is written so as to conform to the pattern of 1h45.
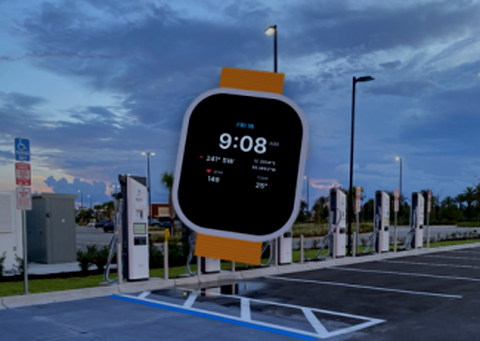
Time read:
9h08
